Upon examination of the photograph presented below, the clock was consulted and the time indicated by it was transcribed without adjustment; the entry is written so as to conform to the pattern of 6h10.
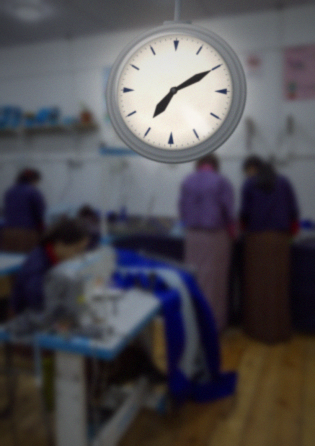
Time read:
7h10
